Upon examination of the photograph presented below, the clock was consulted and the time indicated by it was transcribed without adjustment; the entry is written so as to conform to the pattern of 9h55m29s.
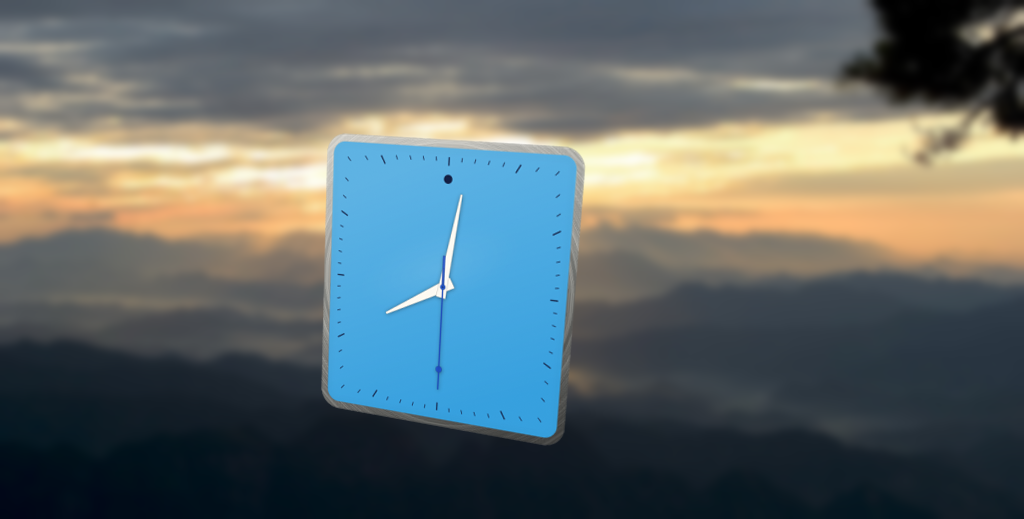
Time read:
8h01m30s
